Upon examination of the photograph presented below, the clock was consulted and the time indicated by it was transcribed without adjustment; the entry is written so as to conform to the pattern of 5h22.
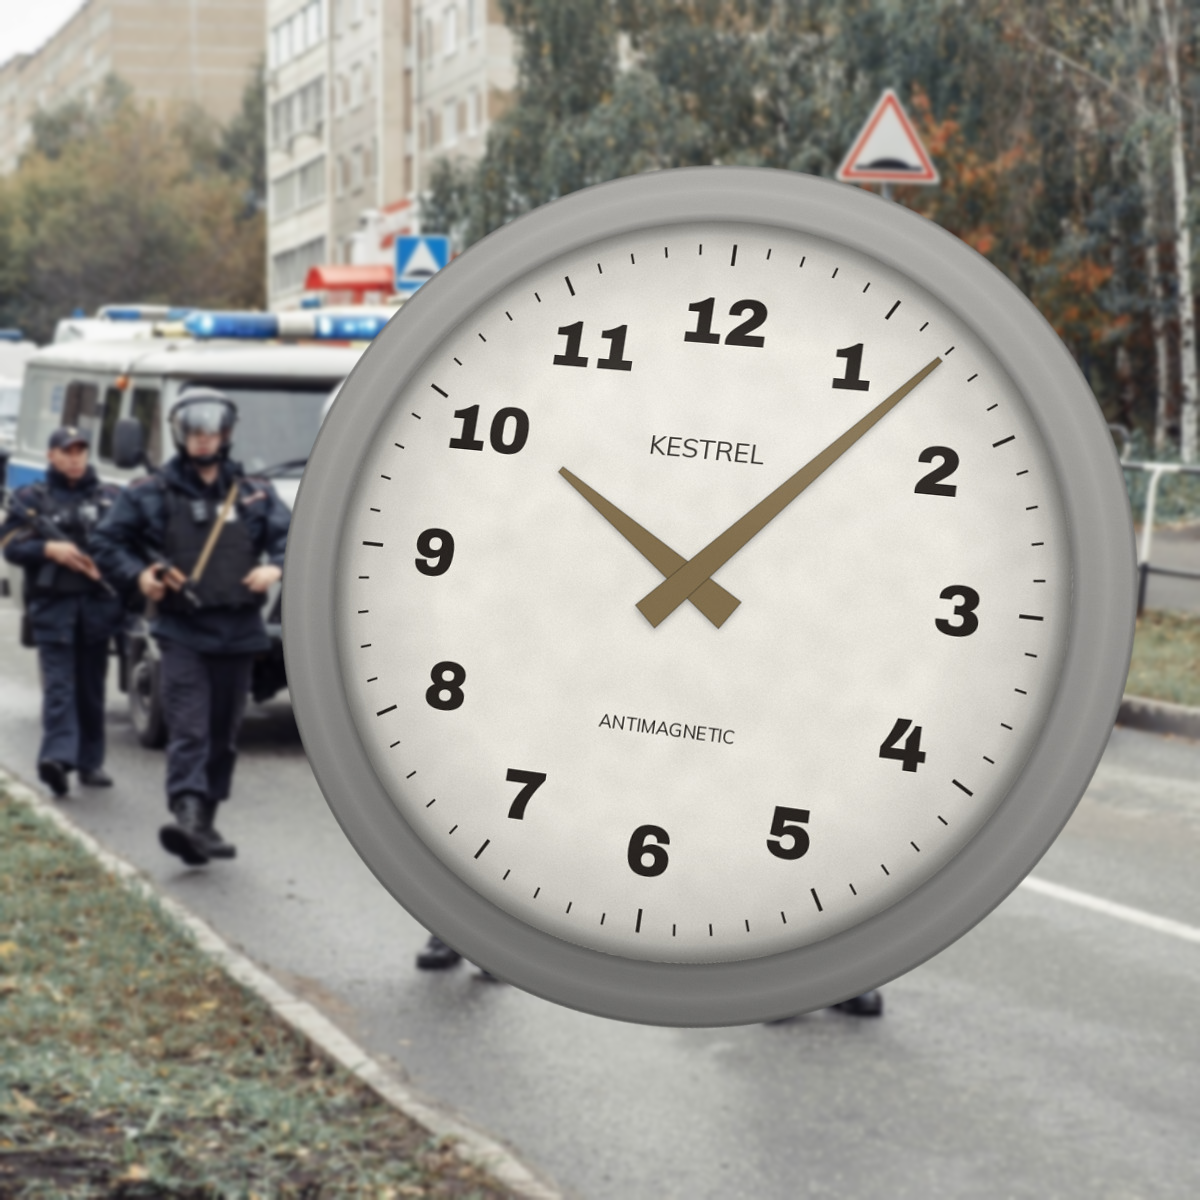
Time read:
10h07
